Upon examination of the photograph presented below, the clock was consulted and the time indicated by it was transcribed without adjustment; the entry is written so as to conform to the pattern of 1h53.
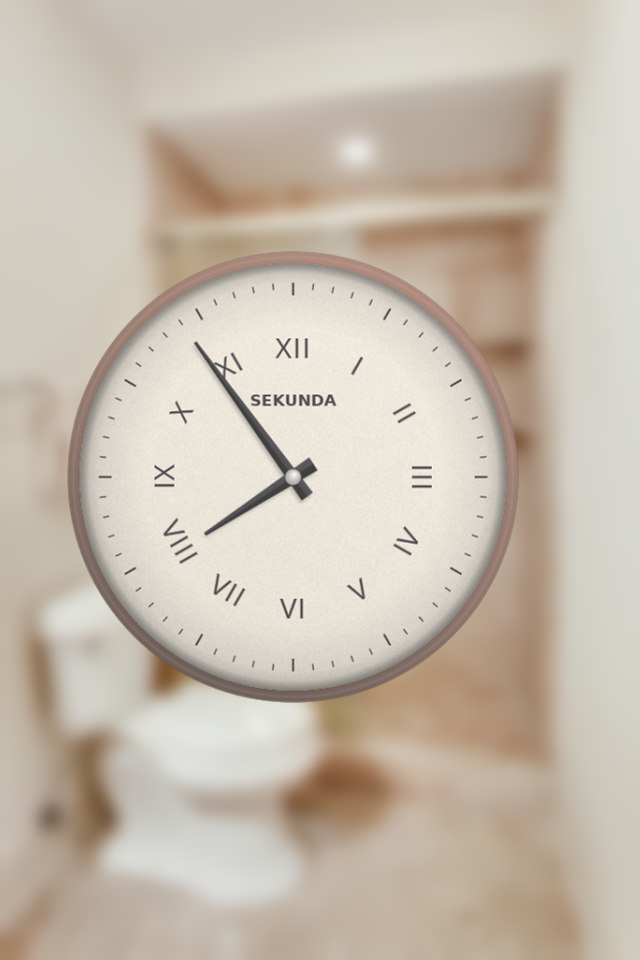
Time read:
7h54
